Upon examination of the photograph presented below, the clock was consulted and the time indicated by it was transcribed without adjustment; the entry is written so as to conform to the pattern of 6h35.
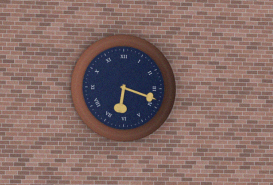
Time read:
6h18
